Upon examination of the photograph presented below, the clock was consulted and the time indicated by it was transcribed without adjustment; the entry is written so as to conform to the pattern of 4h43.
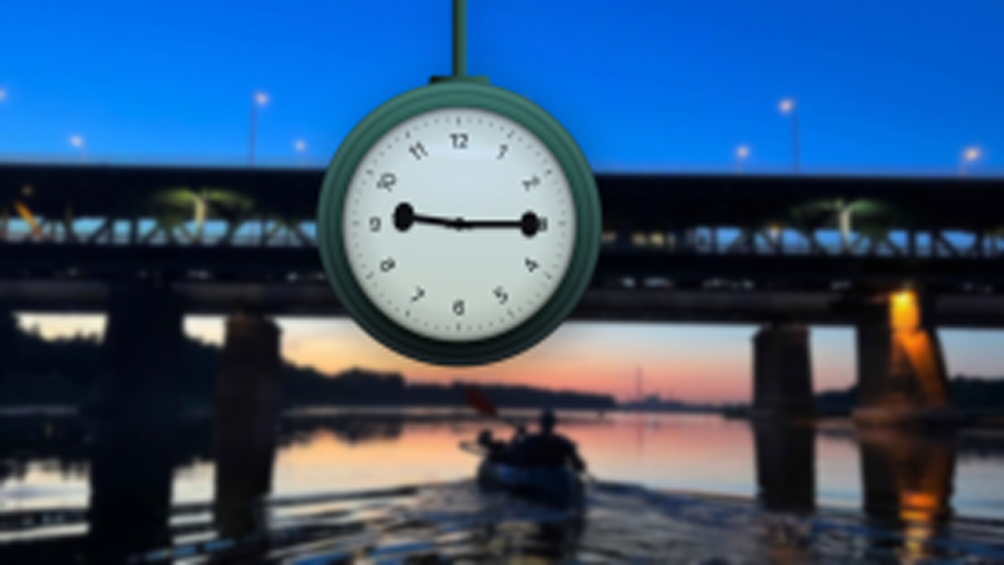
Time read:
9h15
